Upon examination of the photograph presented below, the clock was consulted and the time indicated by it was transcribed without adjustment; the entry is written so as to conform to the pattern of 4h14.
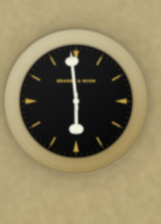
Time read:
5h59
